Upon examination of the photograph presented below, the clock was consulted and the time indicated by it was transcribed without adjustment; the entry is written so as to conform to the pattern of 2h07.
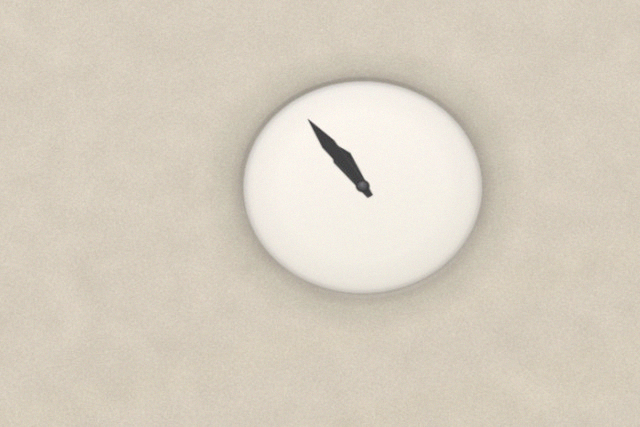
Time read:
10h54
